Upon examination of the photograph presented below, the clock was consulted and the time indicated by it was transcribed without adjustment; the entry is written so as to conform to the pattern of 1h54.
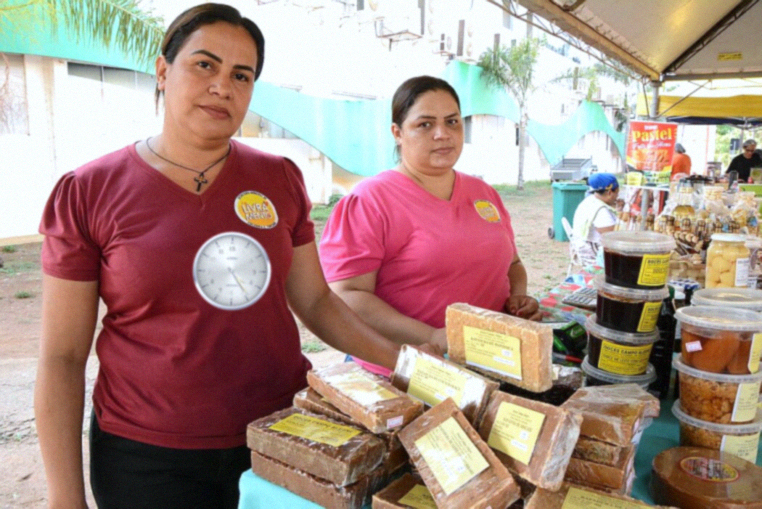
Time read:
4h24
